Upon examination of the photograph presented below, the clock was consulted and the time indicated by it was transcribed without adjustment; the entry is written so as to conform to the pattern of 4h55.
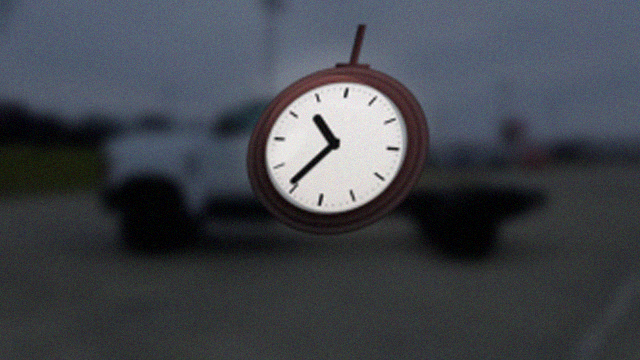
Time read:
10h36
